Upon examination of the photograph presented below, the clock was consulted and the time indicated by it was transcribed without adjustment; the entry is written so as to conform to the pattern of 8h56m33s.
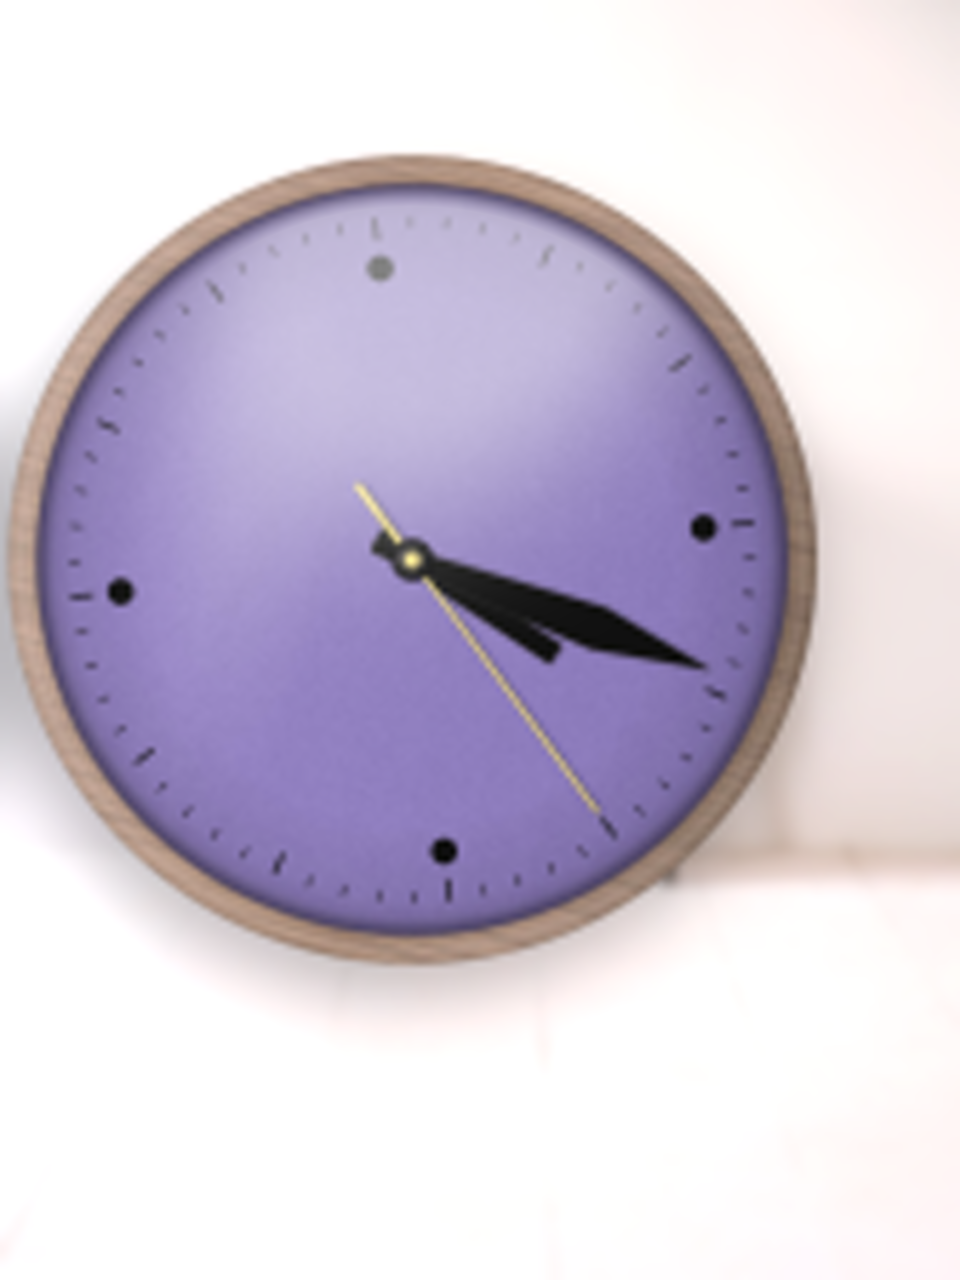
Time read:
4h19m25s
